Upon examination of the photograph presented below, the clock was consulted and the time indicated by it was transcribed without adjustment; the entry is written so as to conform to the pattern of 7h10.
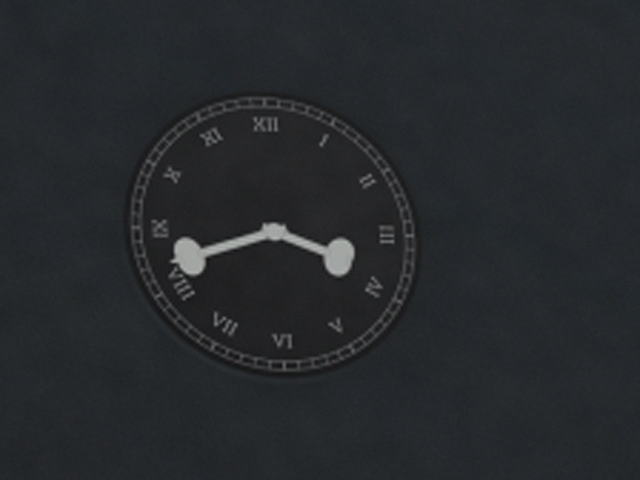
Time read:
3h42
